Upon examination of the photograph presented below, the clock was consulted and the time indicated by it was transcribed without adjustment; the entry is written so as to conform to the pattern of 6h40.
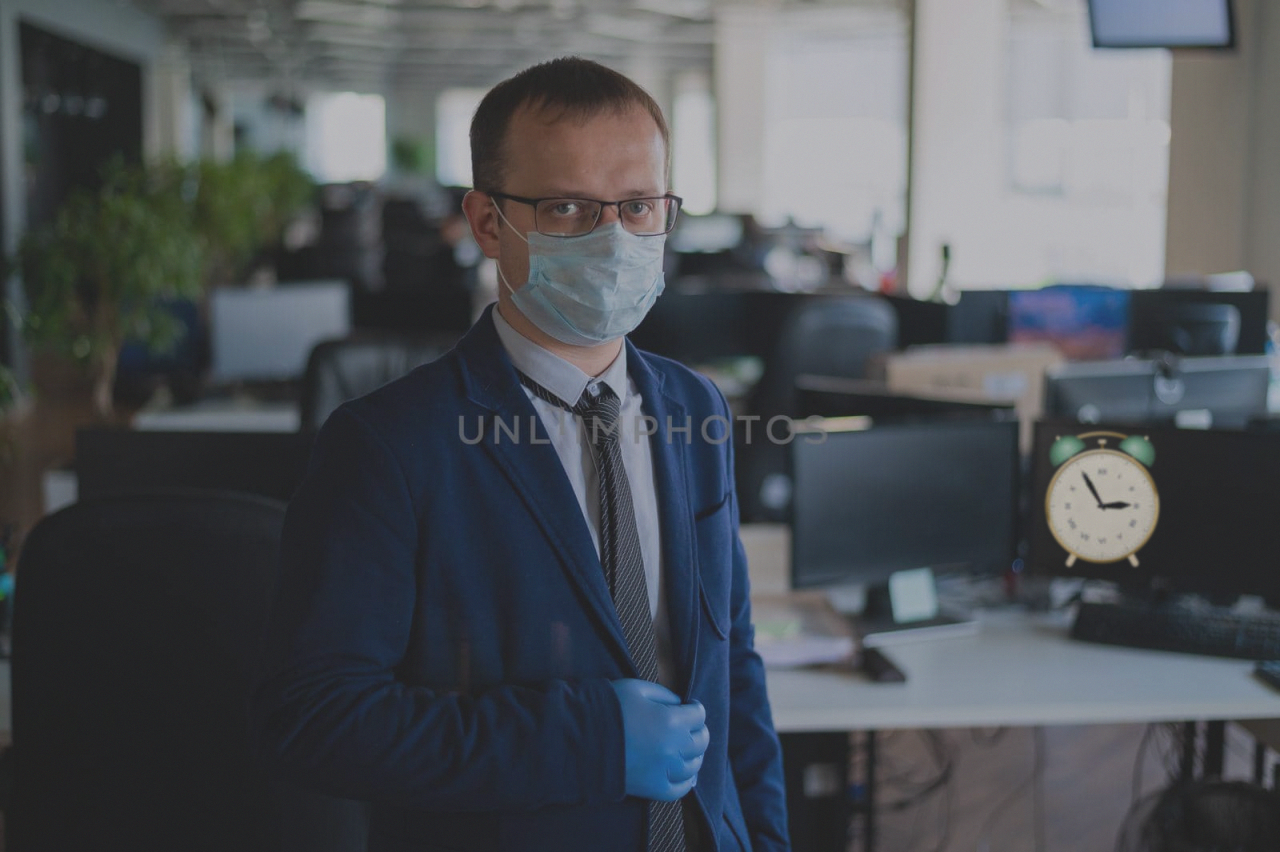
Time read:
2h55
